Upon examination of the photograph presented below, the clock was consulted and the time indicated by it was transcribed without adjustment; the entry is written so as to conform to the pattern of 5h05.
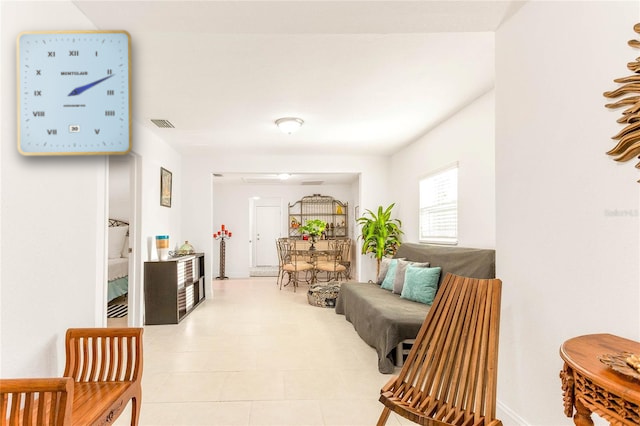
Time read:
2h11
